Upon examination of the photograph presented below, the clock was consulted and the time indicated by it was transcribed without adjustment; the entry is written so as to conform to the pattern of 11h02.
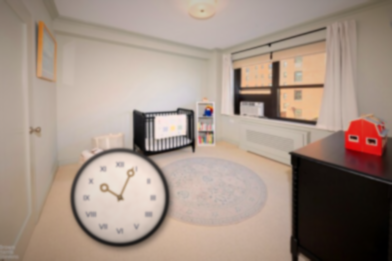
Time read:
10h04
